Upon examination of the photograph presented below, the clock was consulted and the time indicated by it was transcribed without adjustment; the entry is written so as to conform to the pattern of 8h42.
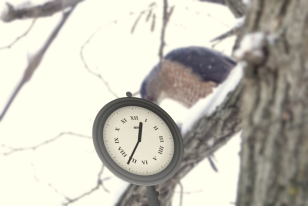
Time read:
12h36
